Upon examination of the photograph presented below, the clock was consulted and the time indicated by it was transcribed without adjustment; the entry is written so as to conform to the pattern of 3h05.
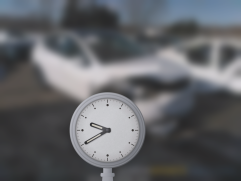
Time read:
9h40
